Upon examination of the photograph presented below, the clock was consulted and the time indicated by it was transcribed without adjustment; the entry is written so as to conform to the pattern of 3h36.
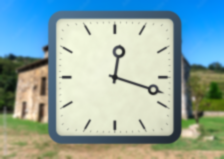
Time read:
12h18
